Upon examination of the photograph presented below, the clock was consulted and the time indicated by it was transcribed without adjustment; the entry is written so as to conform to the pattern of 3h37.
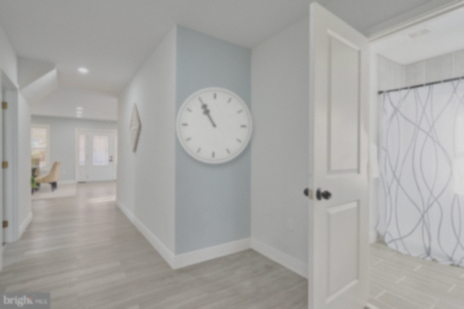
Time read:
10h55
